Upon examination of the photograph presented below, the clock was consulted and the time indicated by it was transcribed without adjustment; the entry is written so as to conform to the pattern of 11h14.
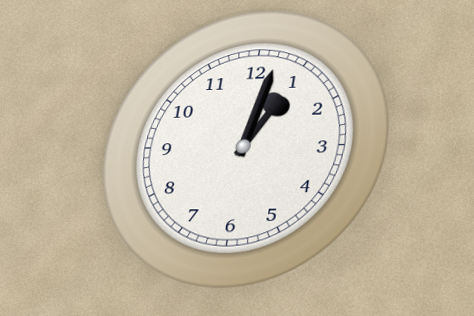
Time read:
1h02
